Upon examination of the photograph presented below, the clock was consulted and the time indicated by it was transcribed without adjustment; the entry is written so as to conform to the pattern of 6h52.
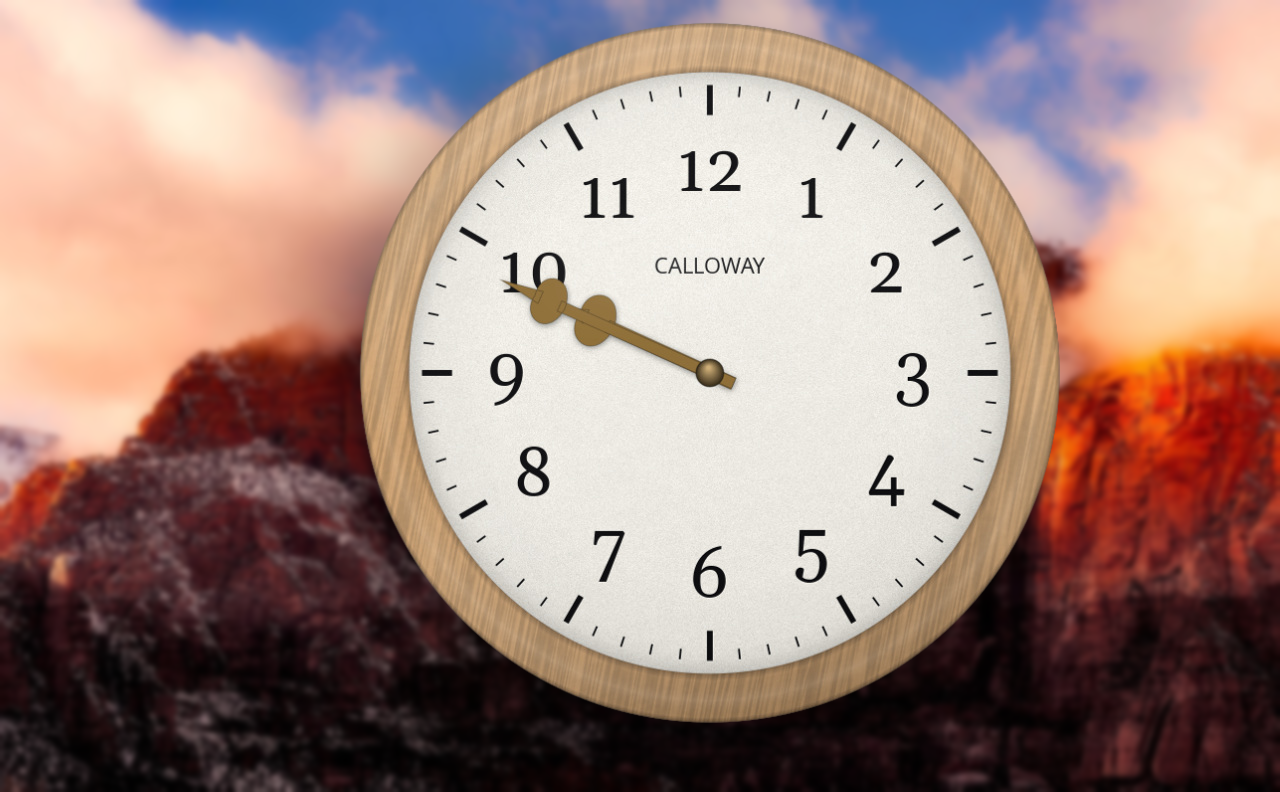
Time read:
9h49
